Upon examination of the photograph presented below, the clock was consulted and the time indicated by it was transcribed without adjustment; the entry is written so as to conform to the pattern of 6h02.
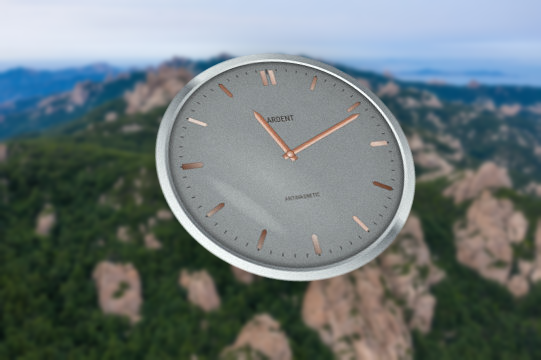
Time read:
11h11
